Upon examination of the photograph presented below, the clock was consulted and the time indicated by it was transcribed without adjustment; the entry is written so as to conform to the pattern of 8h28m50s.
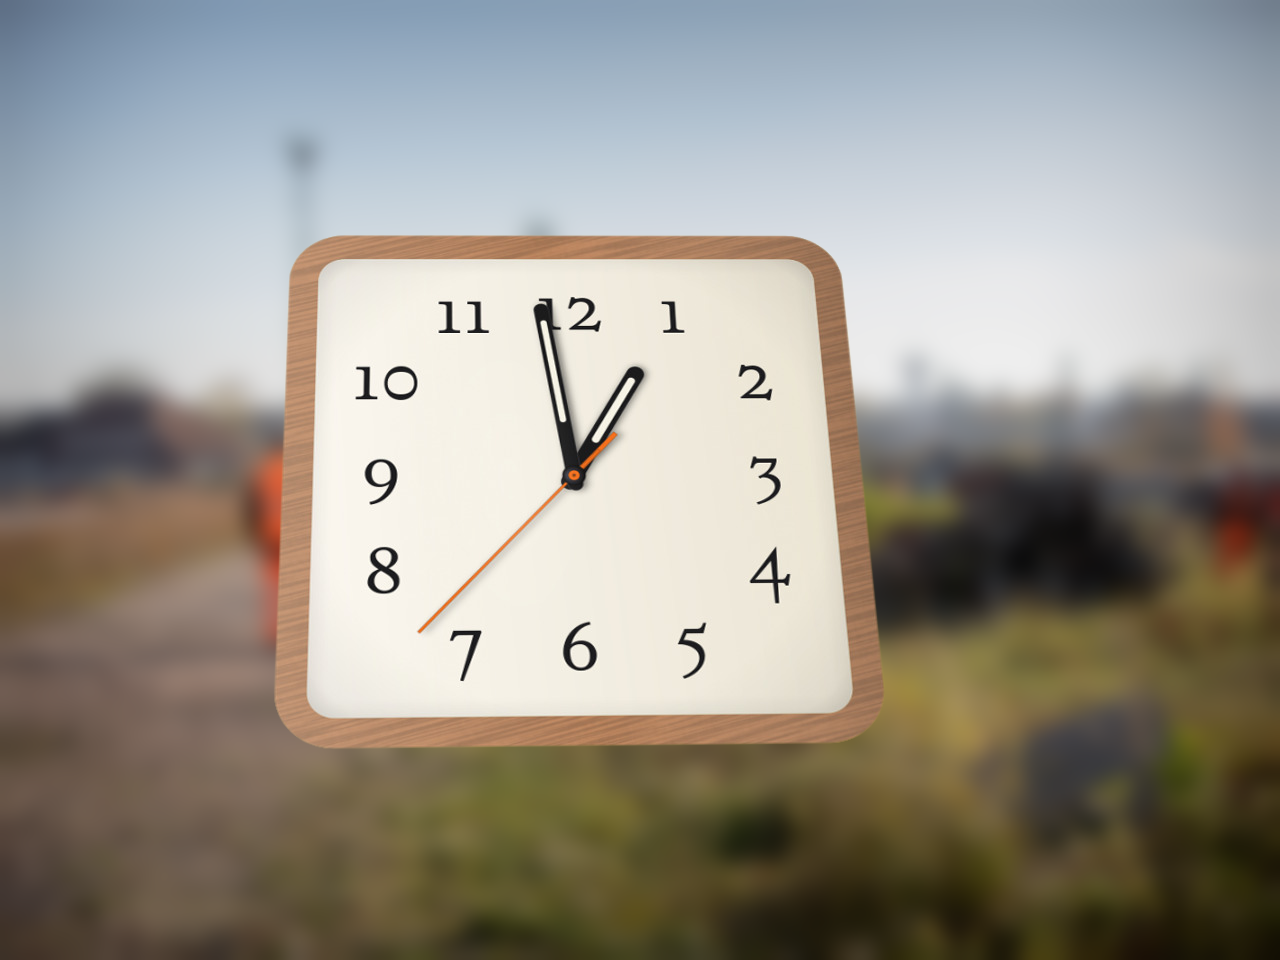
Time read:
12h58m37s
